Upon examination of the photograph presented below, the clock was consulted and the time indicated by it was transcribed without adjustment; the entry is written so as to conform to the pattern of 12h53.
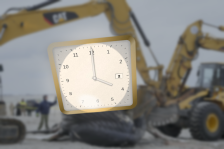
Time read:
4h00
